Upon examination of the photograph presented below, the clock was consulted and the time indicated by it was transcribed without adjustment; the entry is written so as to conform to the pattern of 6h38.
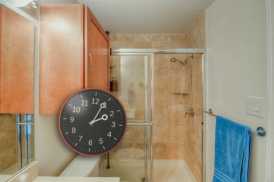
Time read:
2h04
